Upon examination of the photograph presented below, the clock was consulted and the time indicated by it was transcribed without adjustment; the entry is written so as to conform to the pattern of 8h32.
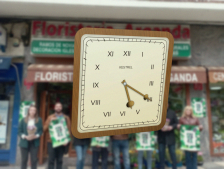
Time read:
5h20
